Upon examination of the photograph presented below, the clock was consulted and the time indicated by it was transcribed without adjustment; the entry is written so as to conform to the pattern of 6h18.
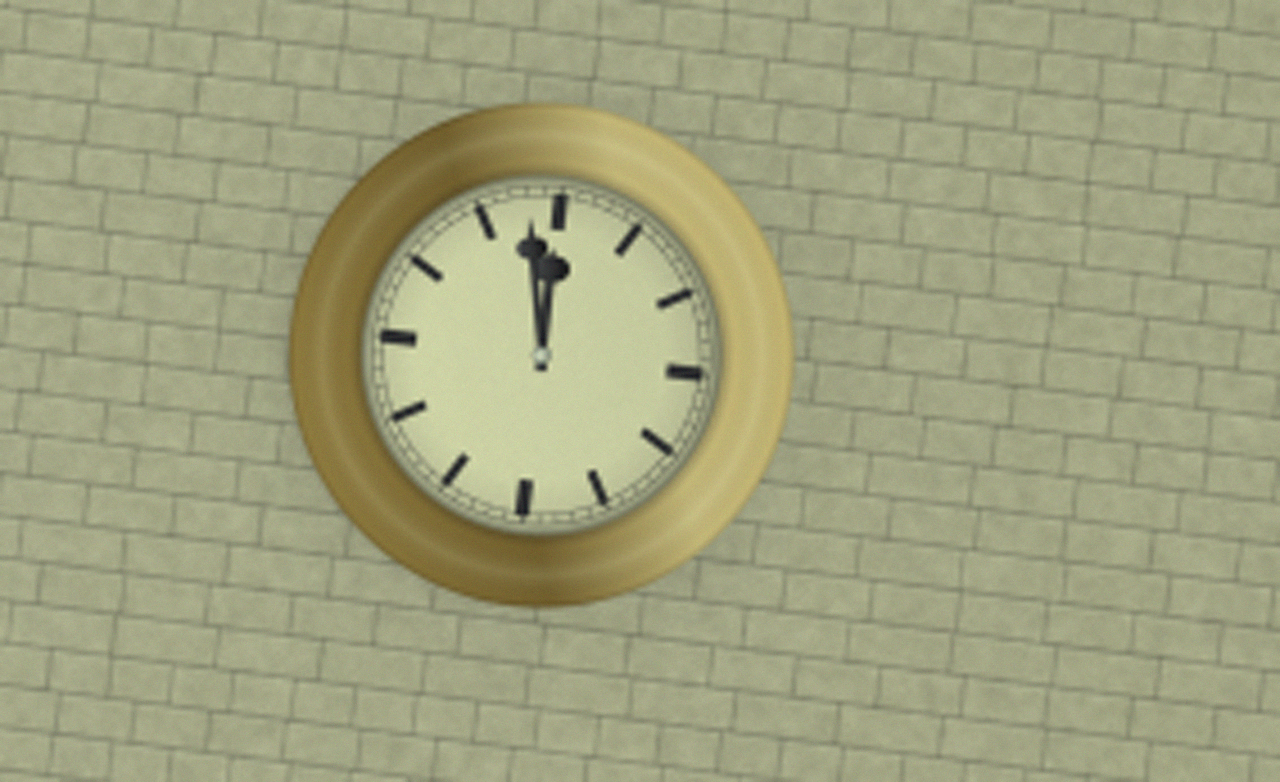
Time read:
11h58
